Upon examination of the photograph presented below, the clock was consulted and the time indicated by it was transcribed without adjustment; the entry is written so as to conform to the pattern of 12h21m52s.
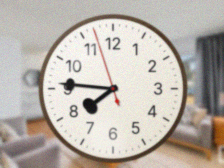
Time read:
7h45m57s
